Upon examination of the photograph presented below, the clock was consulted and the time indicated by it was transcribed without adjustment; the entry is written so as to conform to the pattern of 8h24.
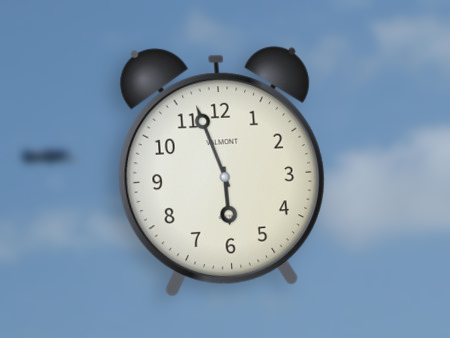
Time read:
5h57
